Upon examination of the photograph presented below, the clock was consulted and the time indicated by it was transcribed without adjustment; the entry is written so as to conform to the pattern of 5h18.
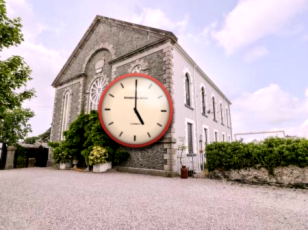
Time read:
5h00
